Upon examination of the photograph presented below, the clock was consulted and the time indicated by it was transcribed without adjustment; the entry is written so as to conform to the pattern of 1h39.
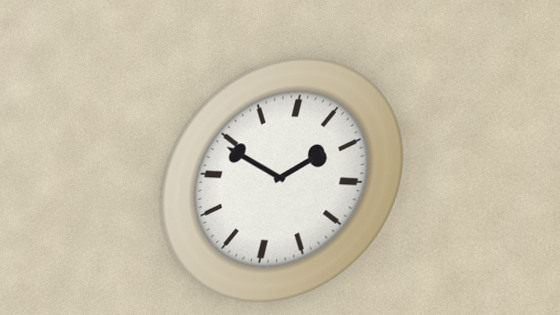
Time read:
1h49
